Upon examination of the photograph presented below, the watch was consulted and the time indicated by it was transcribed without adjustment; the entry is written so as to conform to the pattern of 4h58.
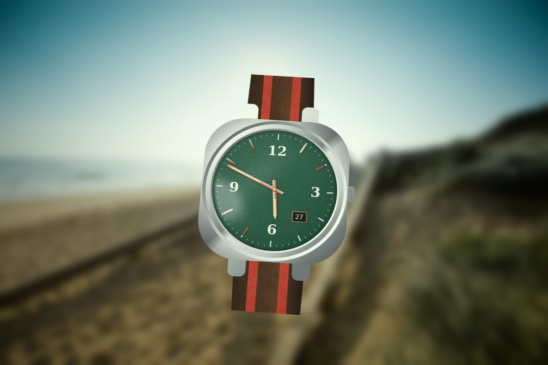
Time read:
5h49
